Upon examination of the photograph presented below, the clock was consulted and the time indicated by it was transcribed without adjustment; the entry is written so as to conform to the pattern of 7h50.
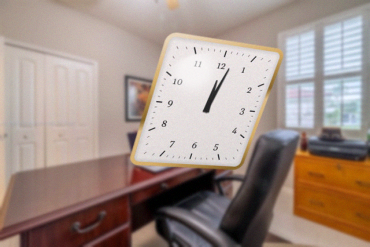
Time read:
12h02
